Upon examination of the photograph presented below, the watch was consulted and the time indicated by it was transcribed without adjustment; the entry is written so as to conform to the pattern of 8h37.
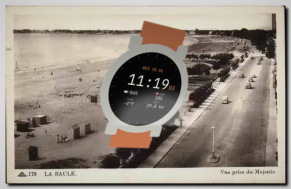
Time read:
11h19
